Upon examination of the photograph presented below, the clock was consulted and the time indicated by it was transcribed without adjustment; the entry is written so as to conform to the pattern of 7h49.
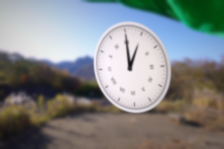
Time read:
1h00
